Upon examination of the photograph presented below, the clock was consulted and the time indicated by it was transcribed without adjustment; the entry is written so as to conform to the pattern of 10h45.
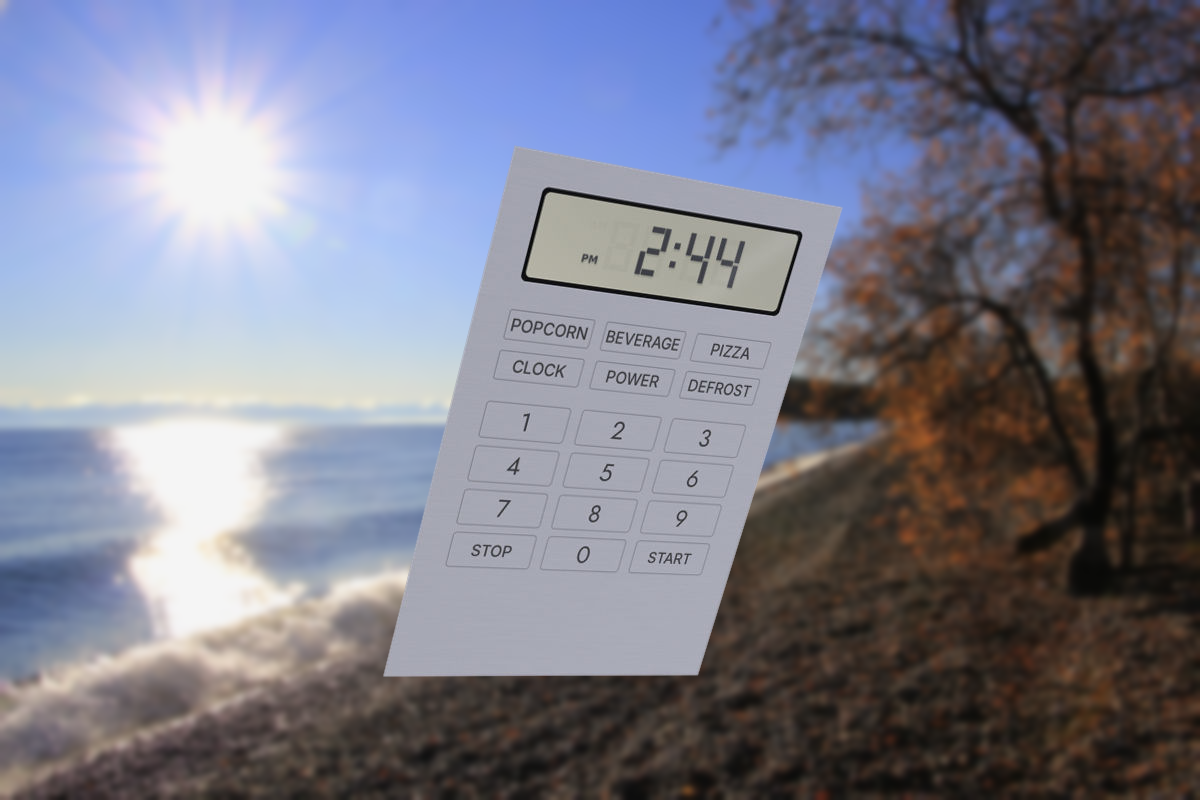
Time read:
2h44
